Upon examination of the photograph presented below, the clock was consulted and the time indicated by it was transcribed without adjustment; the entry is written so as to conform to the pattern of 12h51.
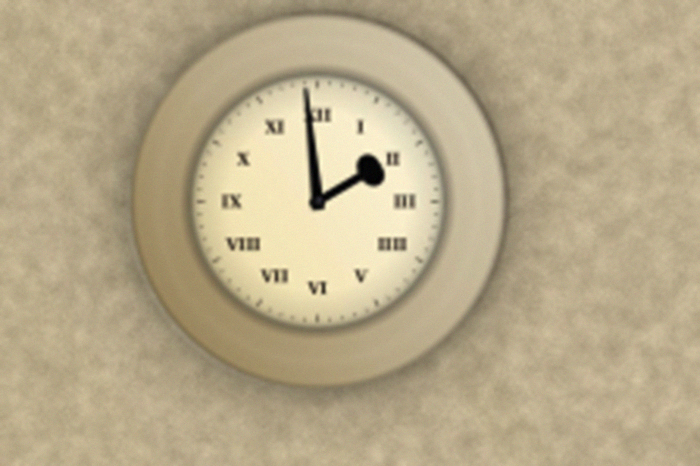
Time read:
1h59
